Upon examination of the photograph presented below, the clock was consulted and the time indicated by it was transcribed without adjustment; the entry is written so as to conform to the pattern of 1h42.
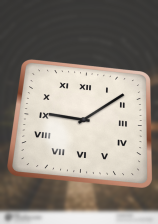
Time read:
9h08
